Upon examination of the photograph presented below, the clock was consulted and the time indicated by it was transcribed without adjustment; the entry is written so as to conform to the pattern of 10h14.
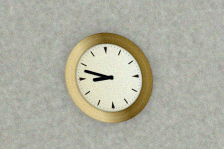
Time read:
8h48
